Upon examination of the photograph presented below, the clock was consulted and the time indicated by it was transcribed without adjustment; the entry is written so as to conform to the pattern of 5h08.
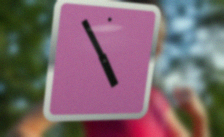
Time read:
4h54
